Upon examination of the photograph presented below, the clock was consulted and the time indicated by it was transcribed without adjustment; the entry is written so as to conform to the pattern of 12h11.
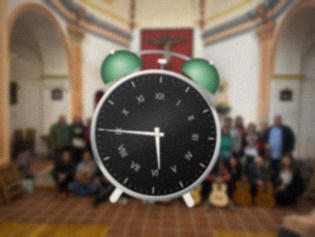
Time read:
5h45
